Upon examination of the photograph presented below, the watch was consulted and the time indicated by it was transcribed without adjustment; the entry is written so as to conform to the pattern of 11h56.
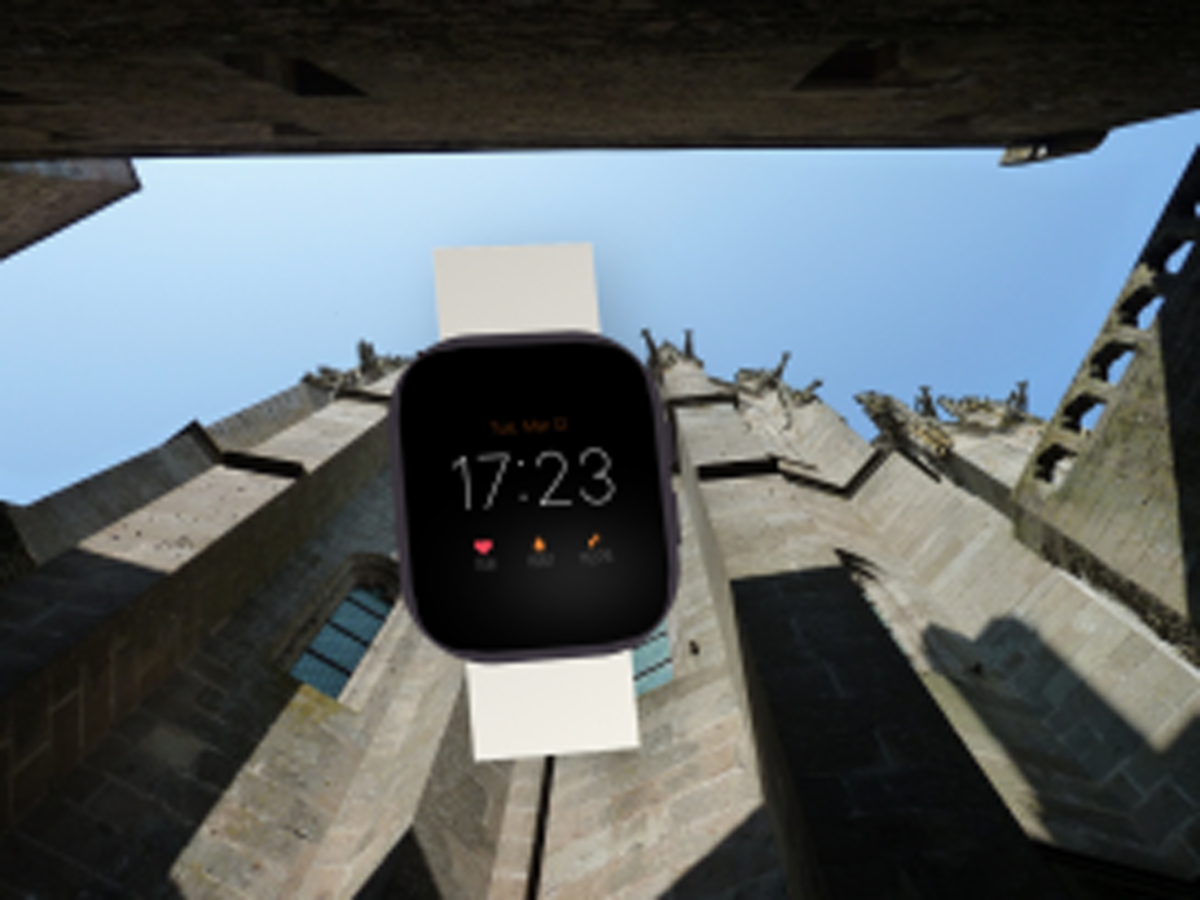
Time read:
17h23
